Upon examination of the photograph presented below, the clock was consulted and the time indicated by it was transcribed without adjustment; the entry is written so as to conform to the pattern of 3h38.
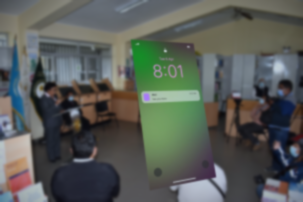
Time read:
8h01
